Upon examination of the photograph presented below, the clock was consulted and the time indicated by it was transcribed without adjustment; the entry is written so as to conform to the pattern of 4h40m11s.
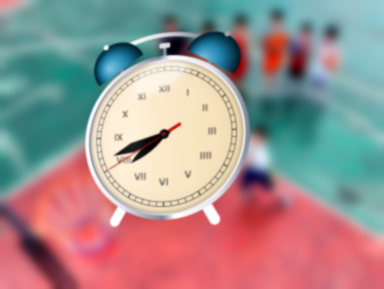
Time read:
7h41m40s
